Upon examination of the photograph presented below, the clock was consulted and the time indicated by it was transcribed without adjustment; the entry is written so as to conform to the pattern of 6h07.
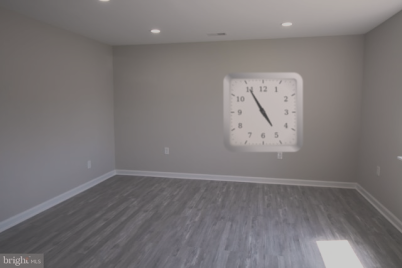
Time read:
4h55
